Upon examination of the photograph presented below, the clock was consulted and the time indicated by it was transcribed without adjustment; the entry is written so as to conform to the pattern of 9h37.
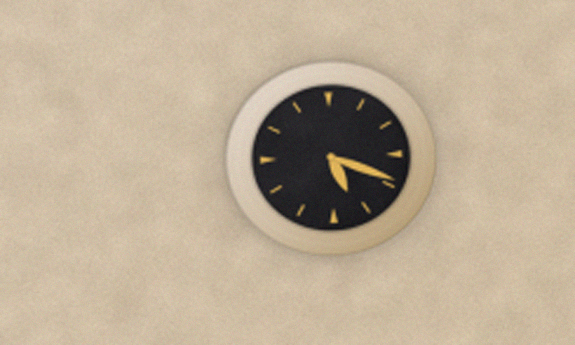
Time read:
5h19
